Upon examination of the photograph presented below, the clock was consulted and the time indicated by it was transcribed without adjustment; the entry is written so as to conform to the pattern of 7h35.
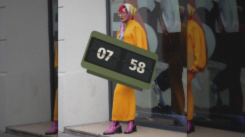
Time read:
7h58
